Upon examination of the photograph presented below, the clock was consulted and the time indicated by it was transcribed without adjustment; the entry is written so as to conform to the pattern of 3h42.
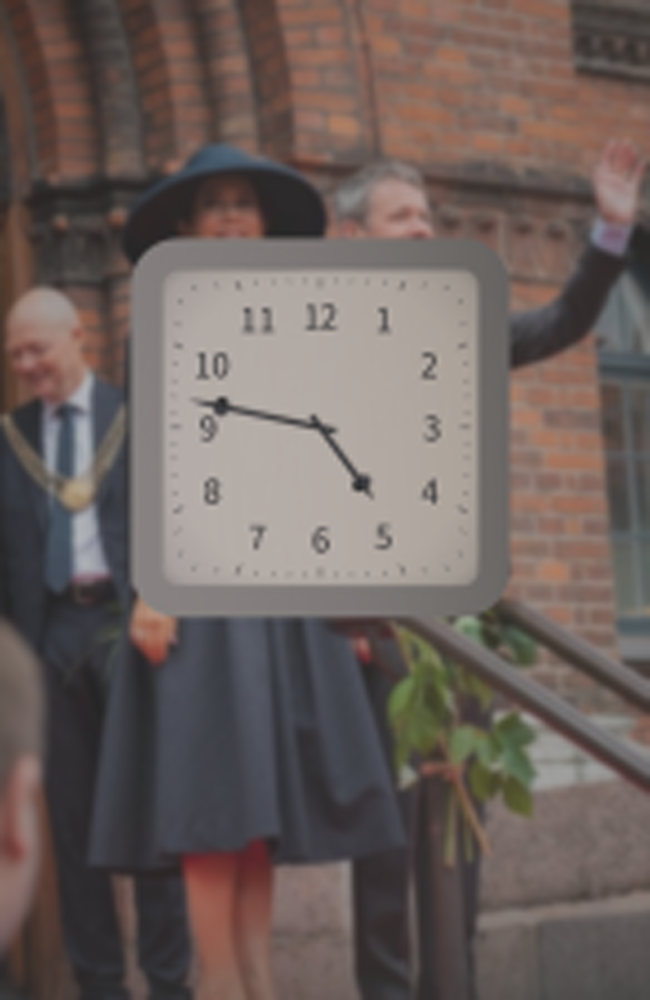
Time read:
4h47
